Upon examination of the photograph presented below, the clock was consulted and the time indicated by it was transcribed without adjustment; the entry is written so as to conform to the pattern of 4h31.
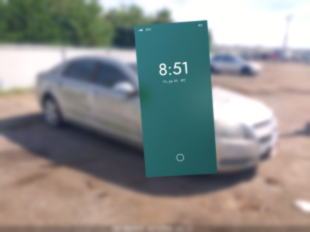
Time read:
8h51
